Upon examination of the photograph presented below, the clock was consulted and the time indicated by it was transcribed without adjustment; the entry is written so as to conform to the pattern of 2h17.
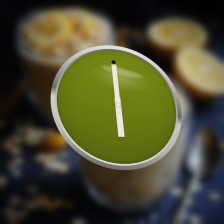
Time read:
6h00
